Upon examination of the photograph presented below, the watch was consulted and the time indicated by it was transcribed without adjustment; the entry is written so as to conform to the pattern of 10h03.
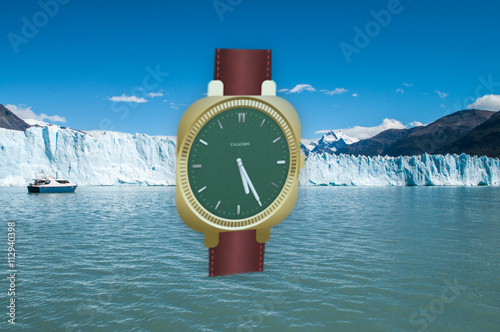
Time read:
5h25
